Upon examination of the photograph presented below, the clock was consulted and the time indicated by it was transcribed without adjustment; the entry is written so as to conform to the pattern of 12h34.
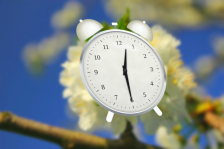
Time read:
12h30
